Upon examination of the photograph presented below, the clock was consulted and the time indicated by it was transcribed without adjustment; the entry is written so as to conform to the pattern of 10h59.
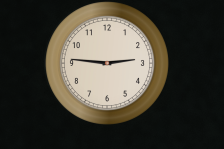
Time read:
2h46
